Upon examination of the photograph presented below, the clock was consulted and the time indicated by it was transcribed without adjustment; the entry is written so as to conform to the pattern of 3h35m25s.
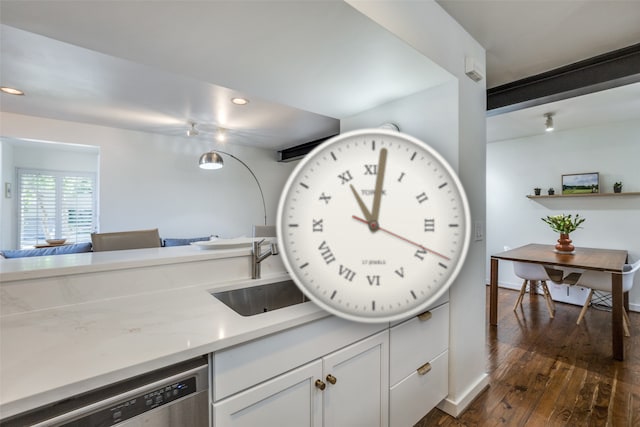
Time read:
11h01m19s
